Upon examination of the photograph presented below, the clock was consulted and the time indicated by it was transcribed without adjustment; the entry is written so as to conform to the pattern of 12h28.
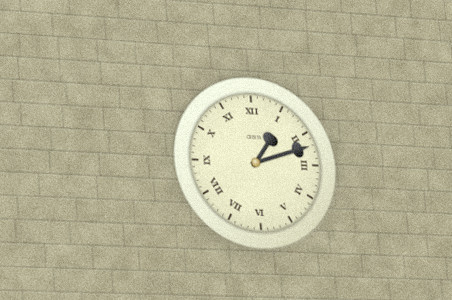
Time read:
1h12
